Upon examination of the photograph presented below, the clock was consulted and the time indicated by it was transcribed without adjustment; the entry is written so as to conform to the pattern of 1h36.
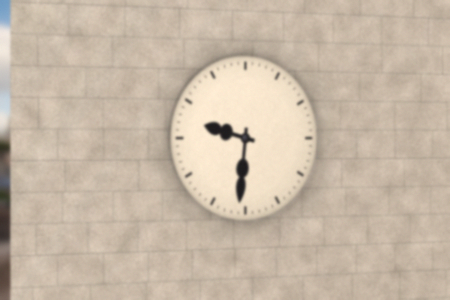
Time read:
9h31
